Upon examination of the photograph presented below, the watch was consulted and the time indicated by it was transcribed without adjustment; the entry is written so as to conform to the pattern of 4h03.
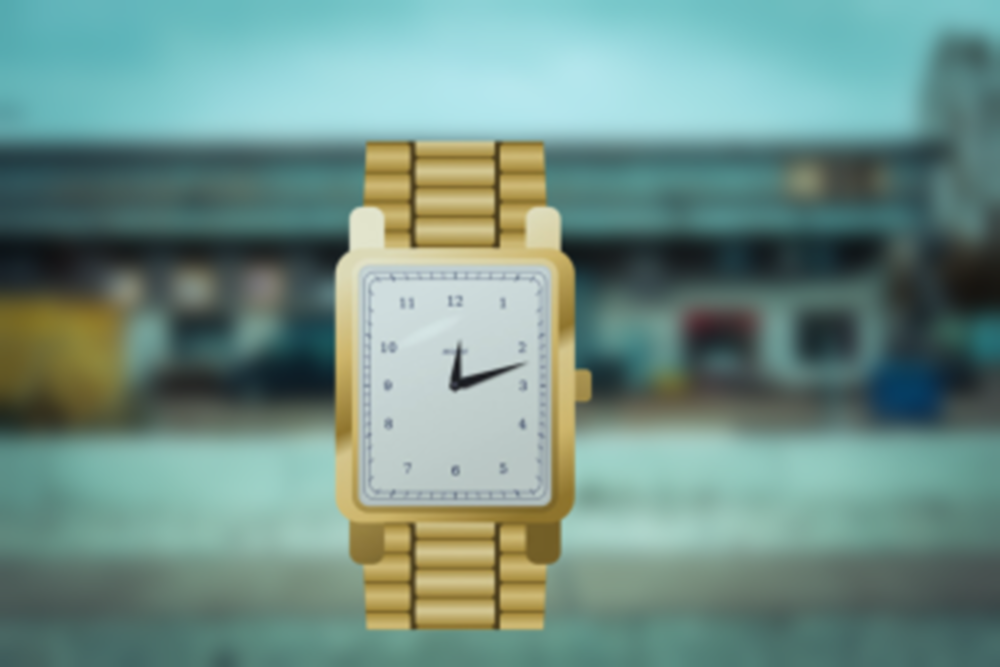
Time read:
12h12
